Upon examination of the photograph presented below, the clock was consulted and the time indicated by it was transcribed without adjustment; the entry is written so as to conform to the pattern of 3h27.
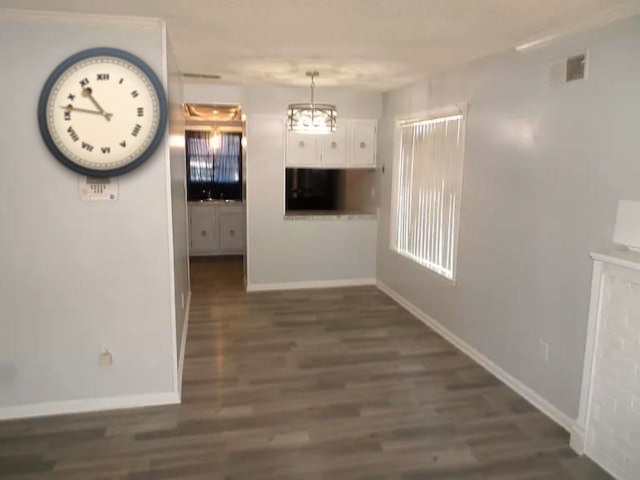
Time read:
10h47
